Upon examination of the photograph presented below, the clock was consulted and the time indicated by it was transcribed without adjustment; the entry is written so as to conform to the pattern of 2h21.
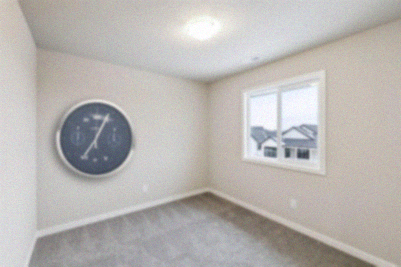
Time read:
7h04
